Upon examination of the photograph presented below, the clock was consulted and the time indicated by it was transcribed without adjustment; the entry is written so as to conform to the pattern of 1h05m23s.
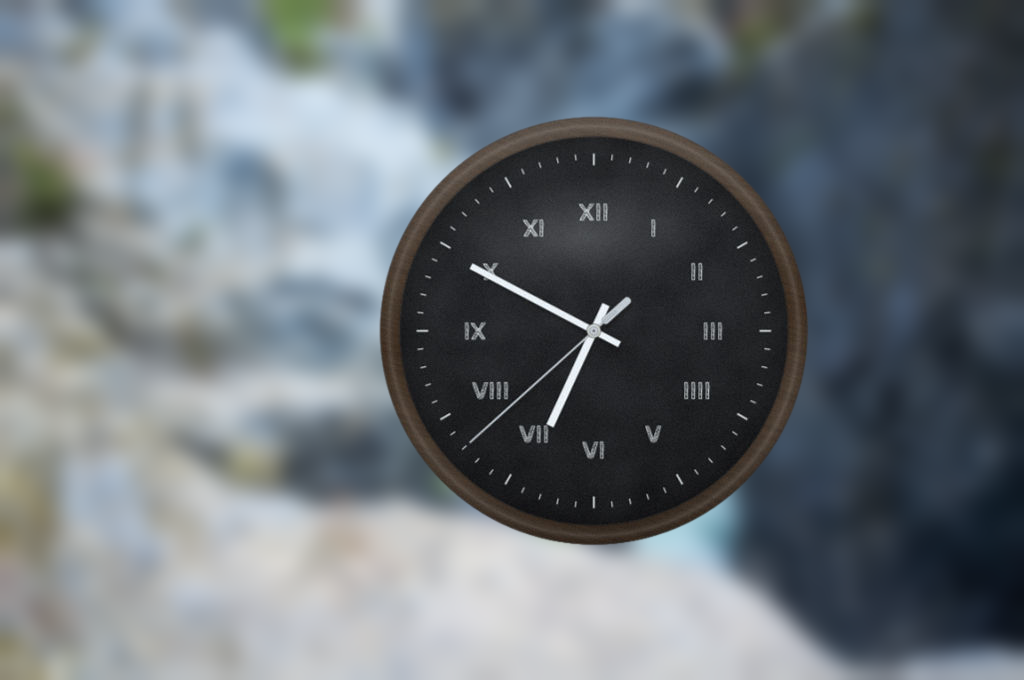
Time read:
6h49m38s
